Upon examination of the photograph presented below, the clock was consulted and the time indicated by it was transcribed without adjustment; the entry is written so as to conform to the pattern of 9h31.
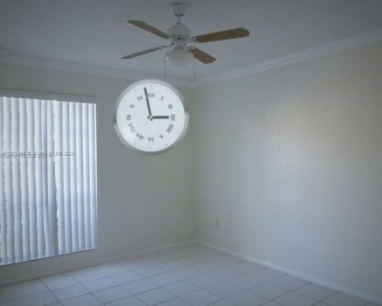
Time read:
2h58
